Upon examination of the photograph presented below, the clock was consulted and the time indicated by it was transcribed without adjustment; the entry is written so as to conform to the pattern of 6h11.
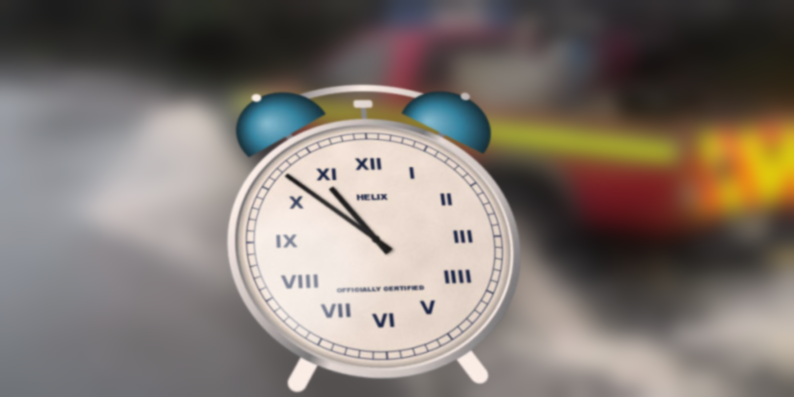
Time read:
10h52
